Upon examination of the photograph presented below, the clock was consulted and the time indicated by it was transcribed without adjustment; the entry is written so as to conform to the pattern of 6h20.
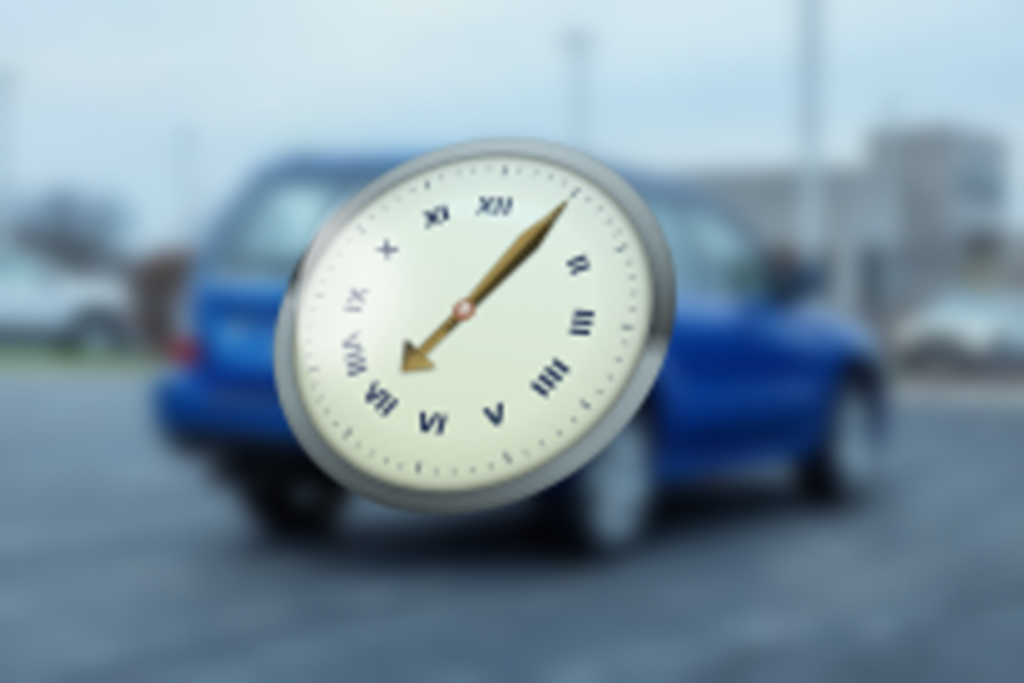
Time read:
7h05
